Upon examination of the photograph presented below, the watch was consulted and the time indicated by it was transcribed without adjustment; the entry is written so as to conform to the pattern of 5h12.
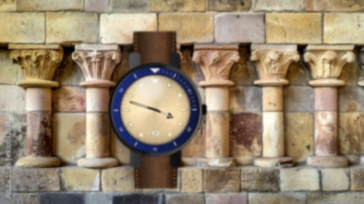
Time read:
3h48
